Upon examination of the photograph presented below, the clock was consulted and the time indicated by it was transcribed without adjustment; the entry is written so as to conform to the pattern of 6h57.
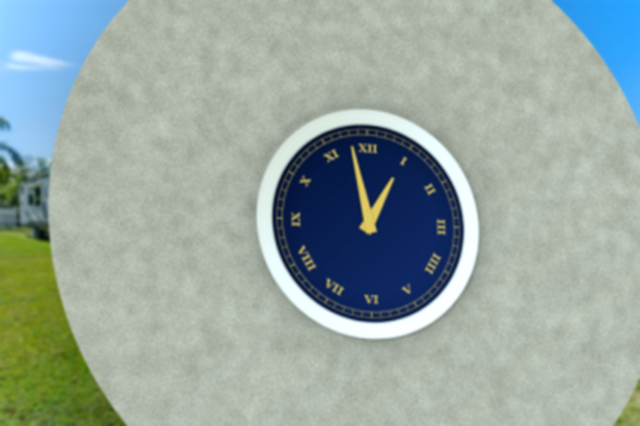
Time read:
12h58
